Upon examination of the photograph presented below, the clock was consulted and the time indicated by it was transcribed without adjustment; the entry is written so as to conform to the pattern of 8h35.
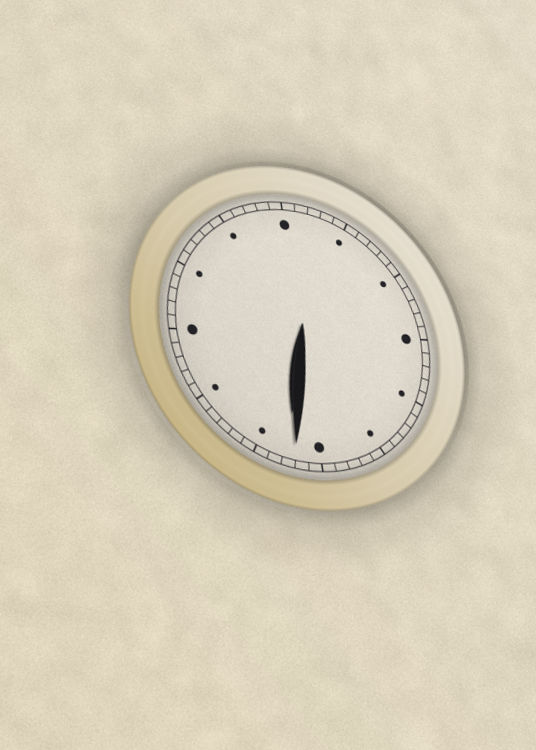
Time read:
6h32
